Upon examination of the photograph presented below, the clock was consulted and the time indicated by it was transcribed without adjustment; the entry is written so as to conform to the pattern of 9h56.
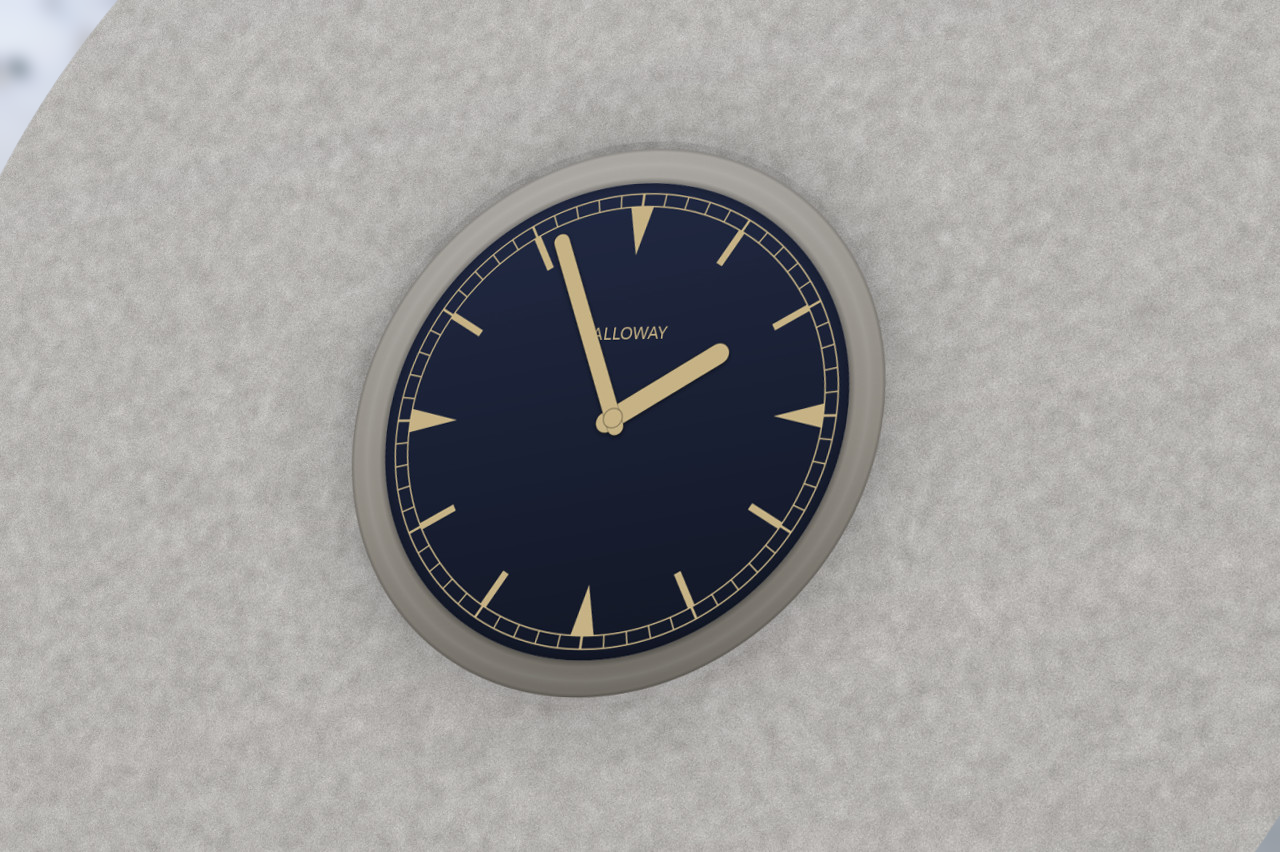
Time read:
1h56
